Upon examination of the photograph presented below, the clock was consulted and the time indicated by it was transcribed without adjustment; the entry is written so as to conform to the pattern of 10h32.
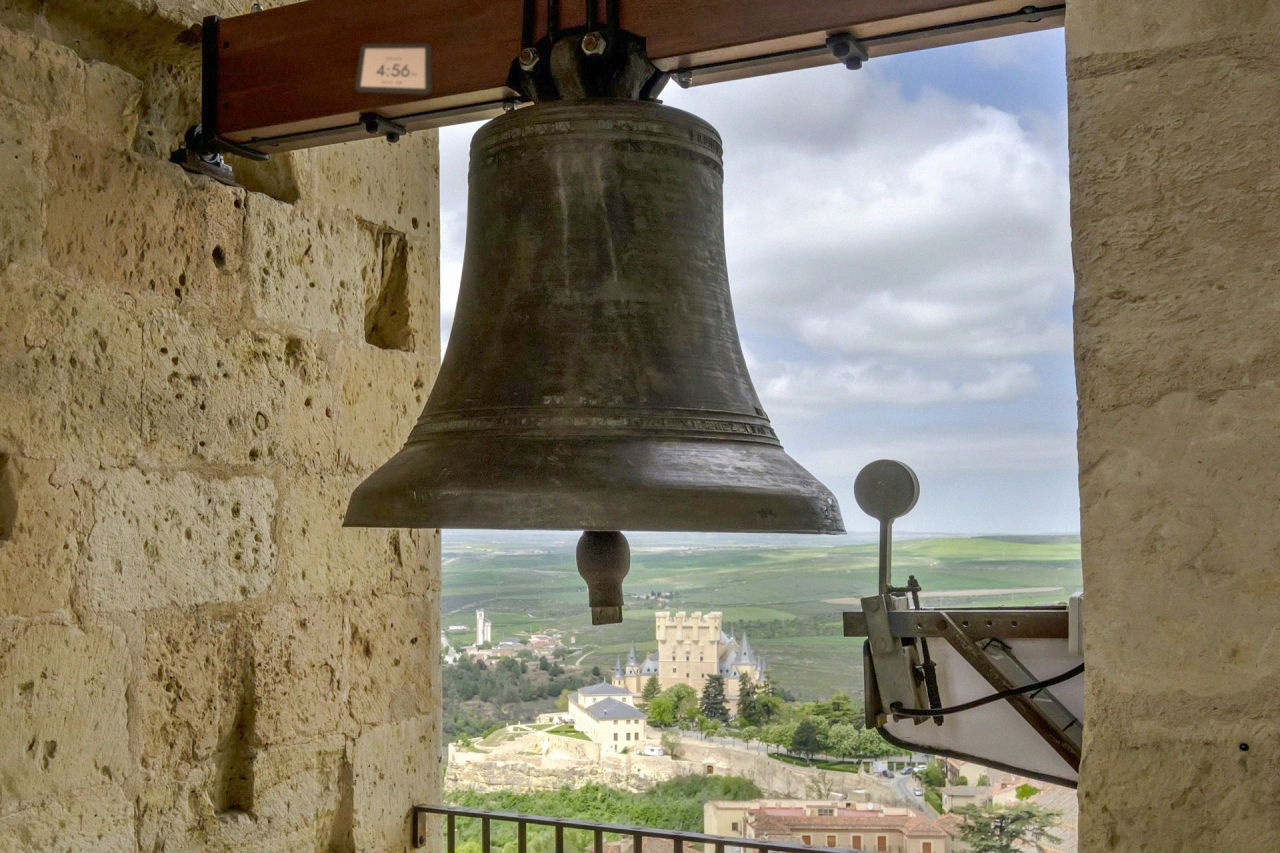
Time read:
4h56
